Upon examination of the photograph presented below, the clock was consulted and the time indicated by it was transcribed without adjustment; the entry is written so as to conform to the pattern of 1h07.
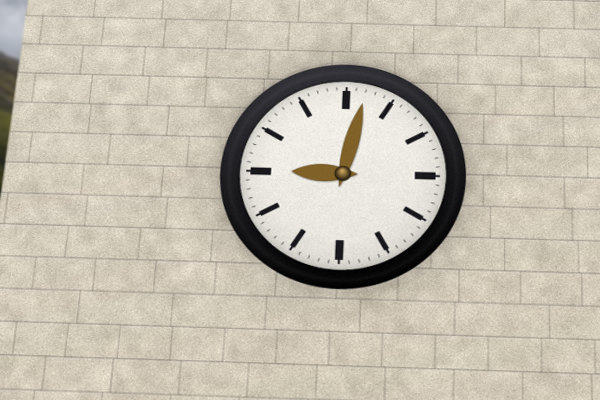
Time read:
9h02
